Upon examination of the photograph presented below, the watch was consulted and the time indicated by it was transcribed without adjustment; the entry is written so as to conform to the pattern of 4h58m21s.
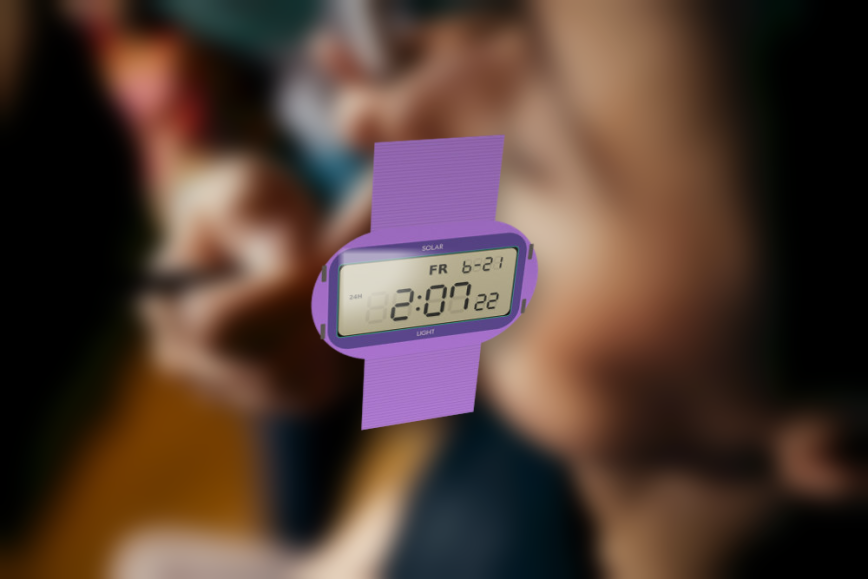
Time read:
2h07m22s
